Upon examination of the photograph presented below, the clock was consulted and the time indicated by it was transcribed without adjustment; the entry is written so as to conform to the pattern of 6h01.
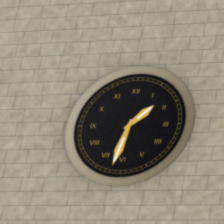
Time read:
1h32
